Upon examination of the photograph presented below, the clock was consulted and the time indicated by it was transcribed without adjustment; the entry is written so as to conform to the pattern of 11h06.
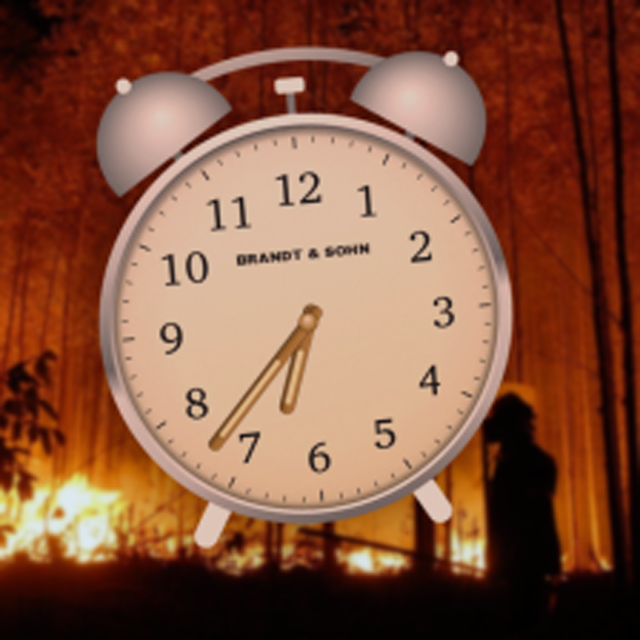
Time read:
6h37
